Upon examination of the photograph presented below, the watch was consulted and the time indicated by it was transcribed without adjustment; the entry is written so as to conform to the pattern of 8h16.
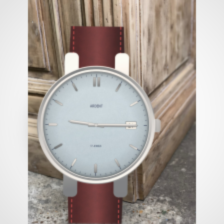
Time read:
9h15
